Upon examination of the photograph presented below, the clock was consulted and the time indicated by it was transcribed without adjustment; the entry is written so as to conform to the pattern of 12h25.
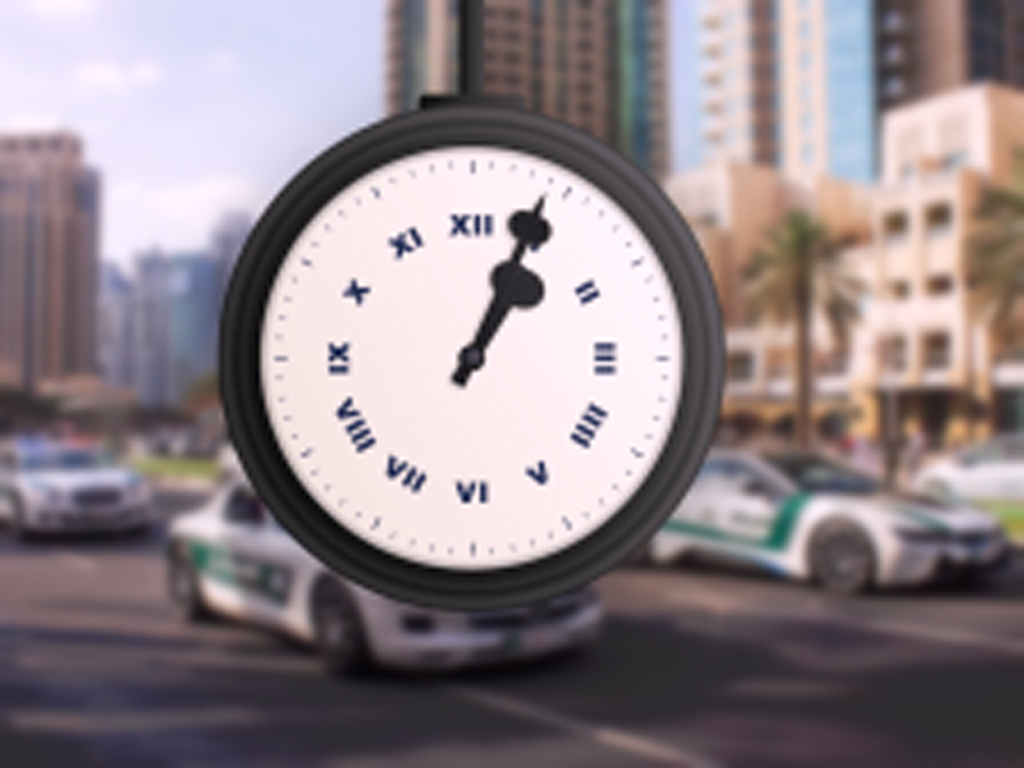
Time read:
1h04
